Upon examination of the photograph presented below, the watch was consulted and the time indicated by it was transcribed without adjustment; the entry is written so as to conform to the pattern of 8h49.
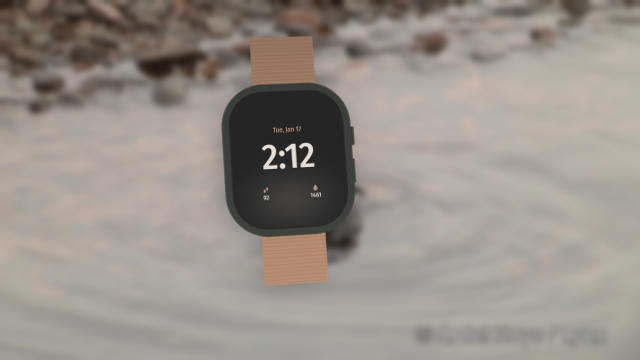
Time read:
2h12
